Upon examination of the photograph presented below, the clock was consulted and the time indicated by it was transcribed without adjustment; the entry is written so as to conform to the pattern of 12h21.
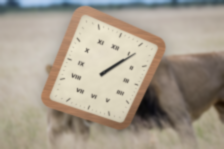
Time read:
1h06
